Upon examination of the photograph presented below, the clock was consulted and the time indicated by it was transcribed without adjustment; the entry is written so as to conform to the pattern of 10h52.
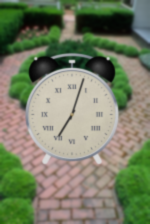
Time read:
7h03
